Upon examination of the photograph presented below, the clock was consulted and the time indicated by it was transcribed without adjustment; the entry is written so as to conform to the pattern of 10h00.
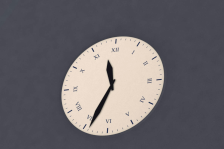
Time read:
11h34
